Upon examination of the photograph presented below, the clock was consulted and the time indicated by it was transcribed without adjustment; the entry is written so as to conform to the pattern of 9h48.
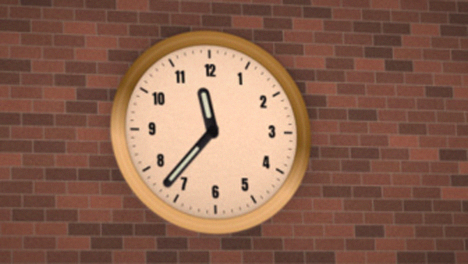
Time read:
11h37
